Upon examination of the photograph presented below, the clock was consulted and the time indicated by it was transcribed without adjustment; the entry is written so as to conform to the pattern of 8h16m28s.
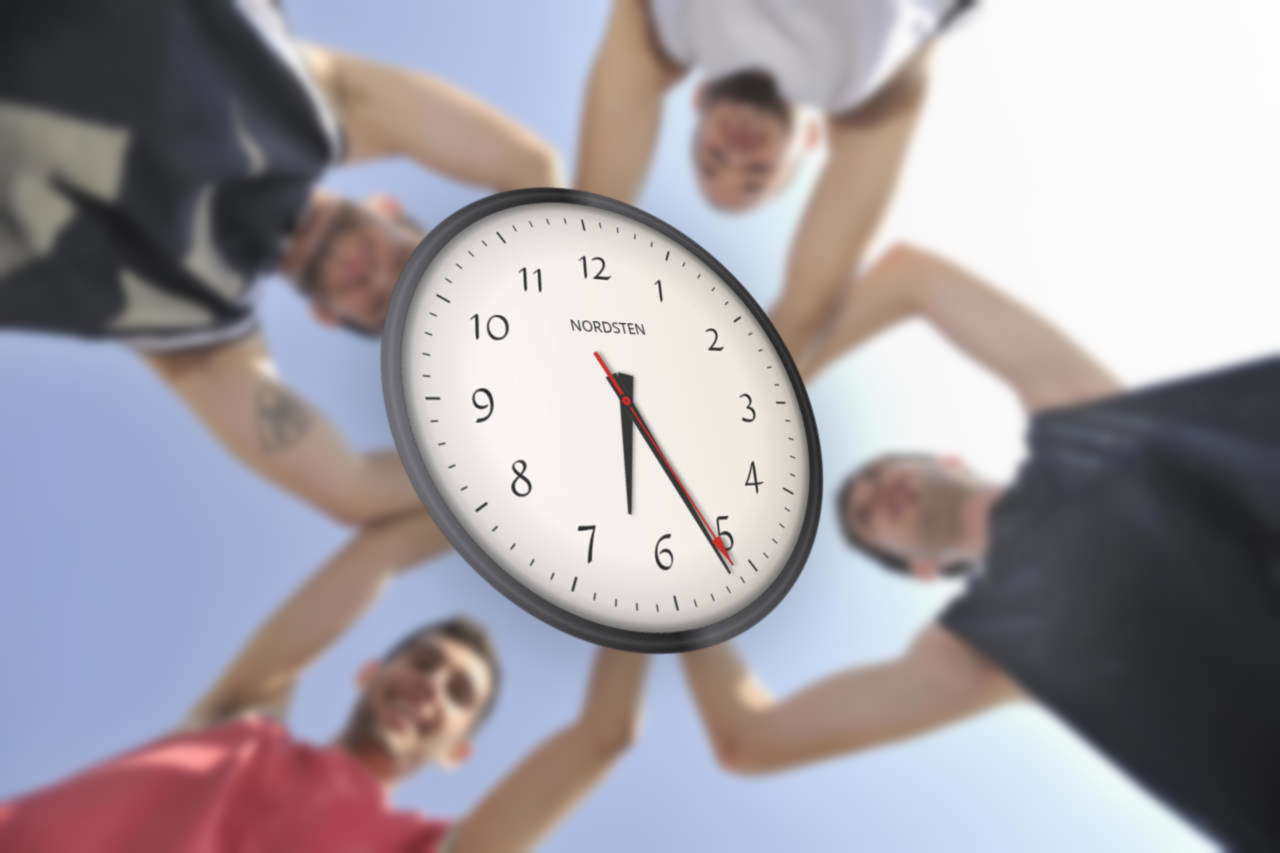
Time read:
6h26m26s
